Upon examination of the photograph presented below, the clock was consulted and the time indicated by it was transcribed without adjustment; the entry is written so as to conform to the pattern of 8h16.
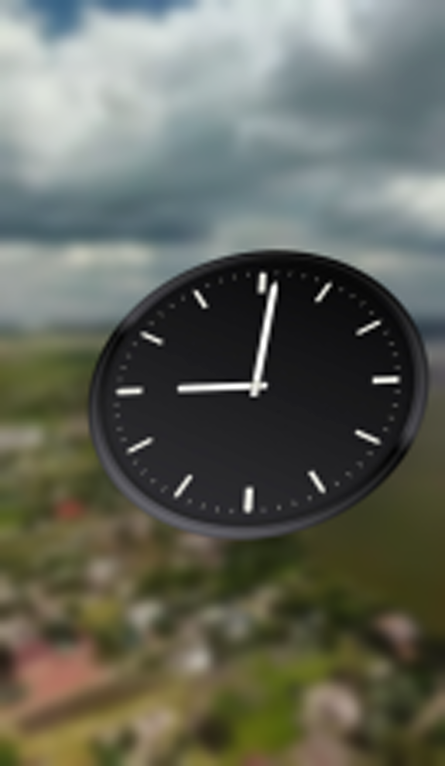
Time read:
9h01
